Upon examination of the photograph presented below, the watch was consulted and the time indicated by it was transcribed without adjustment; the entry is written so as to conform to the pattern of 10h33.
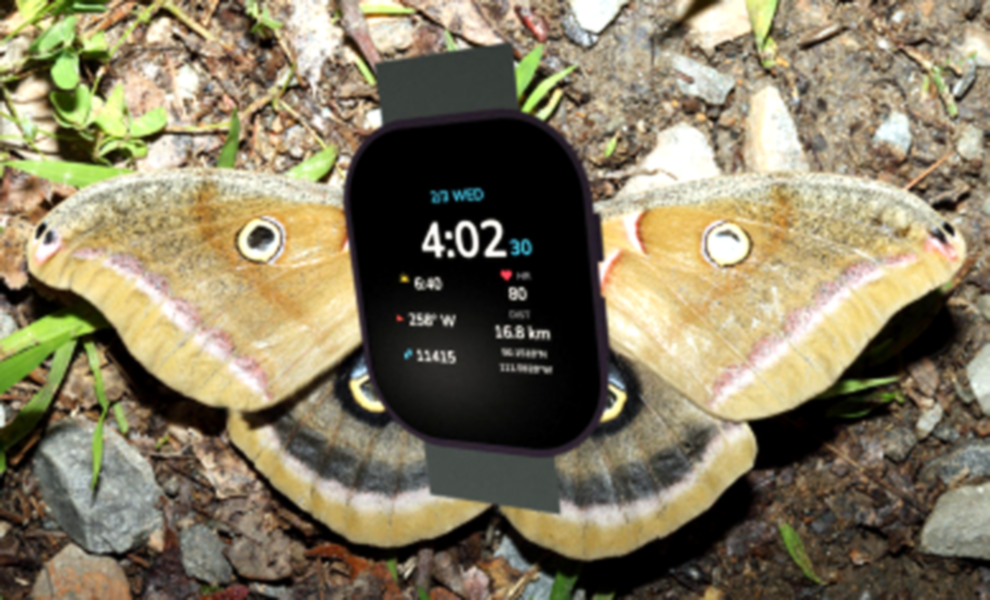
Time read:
4h02
